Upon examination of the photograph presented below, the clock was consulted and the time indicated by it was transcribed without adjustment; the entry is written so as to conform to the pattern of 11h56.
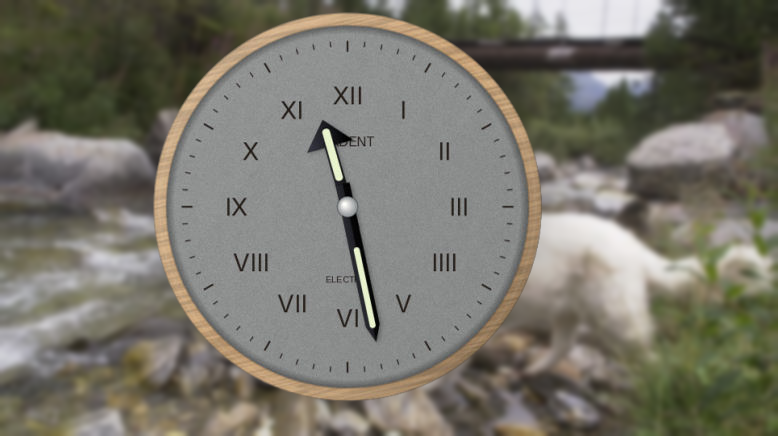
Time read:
11h28
